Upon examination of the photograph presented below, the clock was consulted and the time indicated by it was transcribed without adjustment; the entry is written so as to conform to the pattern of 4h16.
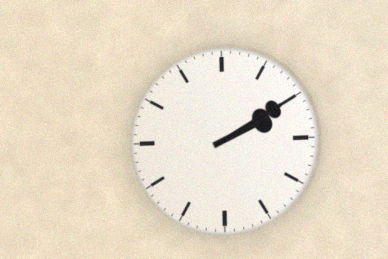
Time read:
2h10
